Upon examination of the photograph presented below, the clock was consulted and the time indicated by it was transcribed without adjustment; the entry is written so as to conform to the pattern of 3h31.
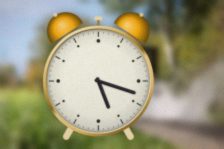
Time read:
5h18
